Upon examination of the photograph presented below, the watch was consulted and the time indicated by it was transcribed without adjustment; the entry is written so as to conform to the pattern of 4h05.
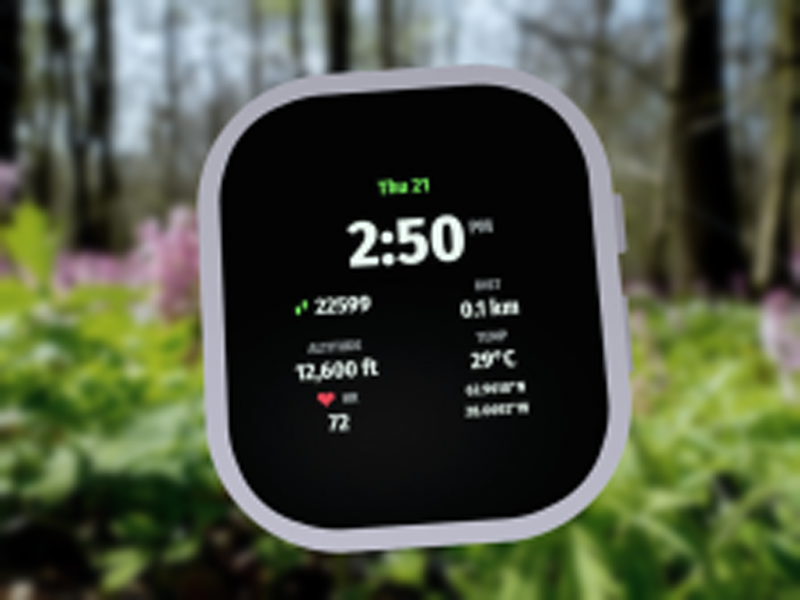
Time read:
2h50
